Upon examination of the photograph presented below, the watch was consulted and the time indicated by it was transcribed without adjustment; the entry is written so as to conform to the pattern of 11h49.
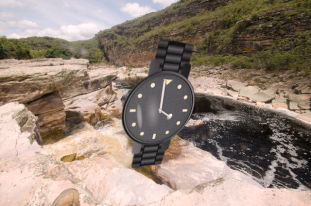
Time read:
3h59
